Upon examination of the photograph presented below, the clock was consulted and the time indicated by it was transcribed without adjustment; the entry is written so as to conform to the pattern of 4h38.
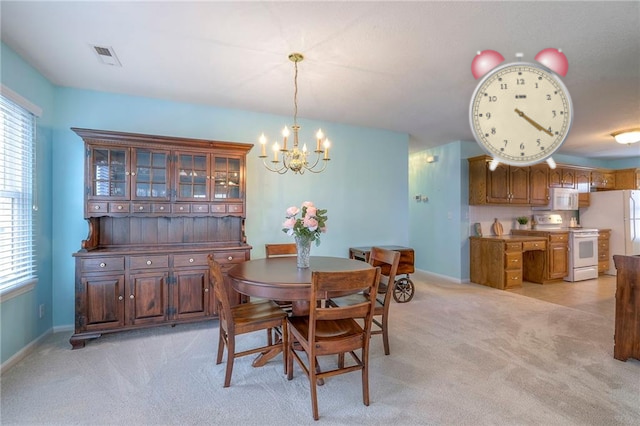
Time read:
4h21
